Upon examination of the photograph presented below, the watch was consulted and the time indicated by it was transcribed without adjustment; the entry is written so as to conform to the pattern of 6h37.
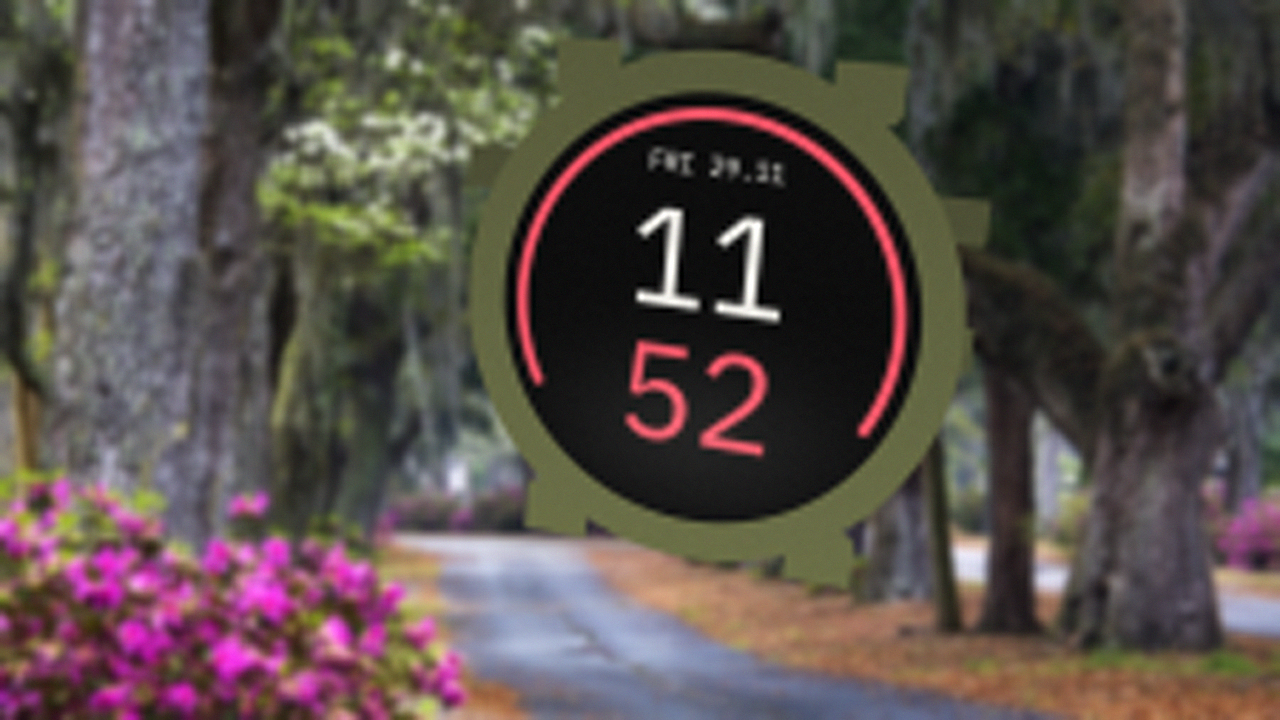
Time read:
11h52
